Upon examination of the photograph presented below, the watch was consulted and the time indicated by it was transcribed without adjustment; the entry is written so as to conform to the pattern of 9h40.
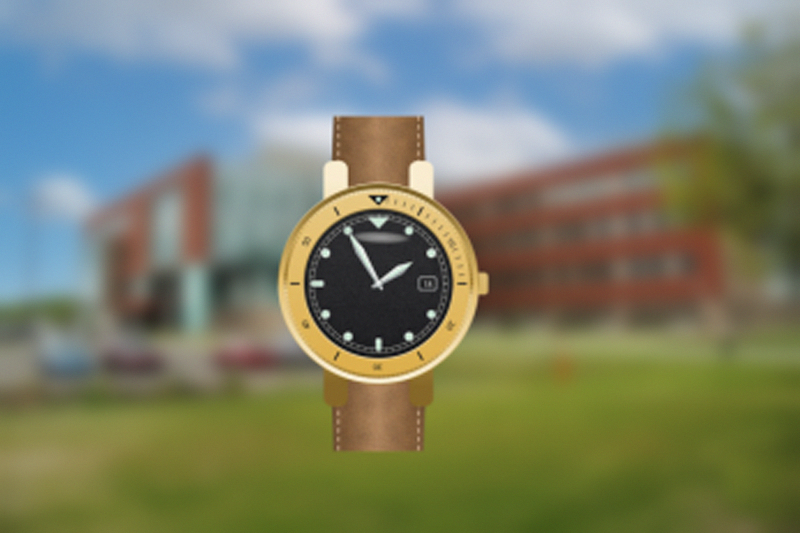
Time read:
1h55
